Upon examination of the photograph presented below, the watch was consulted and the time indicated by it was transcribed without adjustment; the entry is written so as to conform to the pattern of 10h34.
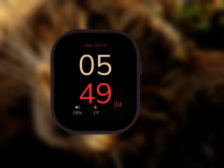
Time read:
5h49
